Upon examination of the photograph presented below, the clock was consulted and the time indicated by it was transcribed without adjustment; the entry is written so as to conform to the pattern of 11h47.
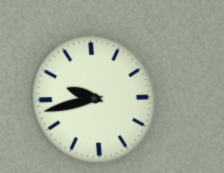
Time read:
9h43
